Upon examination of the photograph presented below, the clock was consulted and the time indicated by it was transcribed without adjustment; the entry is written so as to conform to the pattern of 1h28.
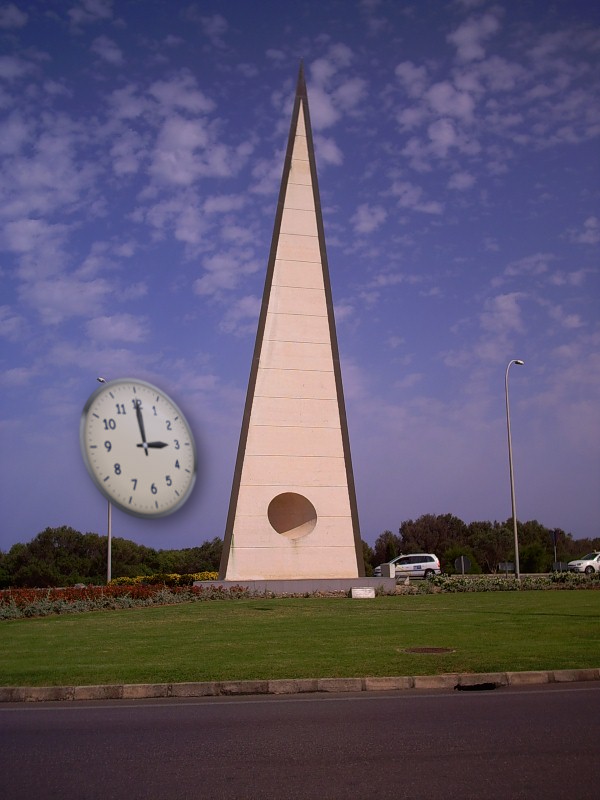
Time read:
3h00
